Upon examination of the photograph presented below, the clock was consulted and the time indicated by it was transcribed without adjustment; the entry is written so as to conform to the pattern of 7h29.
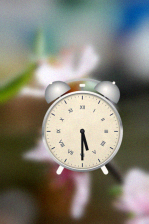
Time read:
5h30
